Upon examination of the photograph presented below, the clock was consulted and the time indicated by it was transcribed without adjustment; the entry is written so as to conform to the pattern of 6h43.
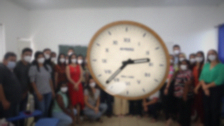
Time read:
2h37
